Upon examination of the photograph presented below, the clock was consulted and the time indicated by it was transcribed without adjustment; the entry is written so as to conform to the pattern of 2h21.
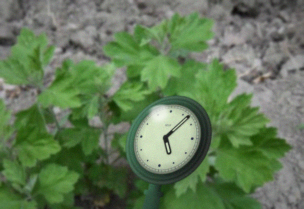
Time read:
5h07
